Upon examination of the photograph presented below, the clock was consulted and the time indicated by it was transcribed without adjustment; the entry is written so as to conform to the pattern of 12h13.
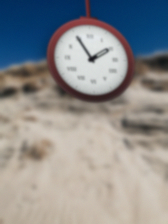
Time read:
1h55
